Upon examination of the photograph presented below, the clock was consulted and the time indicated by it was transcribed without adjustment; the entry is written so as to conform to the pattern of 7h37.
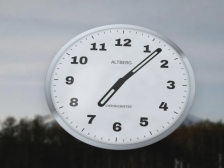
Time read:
7h07
